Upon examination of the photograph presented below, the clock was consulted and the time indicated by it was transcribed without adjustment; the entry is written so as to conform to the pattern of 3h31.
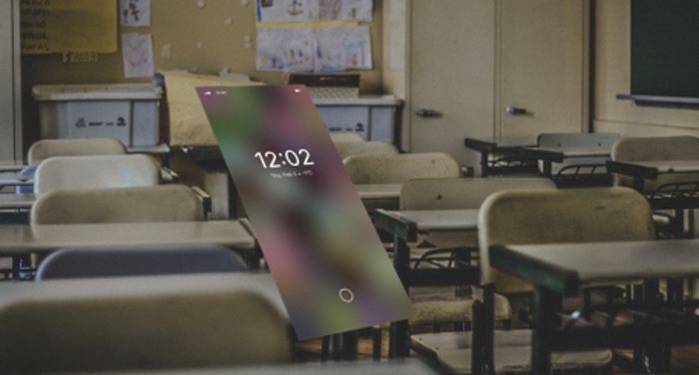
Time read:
12h02
